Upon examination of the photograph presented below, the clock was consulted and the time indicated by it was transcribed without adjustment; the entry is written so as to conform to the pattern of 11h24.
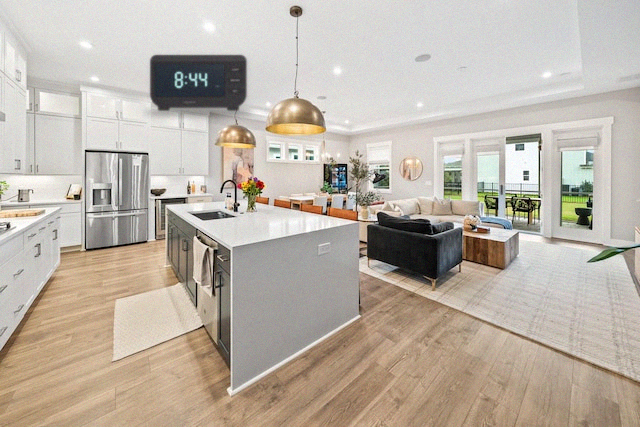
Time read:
8h44
